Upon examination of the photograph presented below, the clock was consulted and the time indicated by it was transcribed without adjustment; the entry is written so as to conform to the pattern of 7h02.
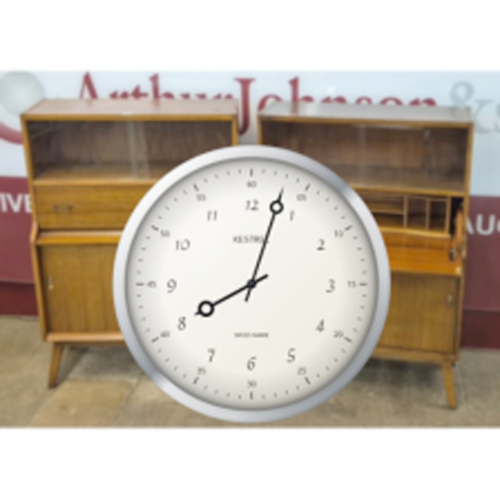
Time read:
8h03
